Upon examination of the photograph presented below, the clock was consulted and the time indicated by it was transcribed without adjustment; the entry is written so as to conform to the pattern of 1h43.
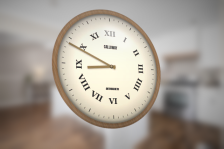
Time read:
8h49
